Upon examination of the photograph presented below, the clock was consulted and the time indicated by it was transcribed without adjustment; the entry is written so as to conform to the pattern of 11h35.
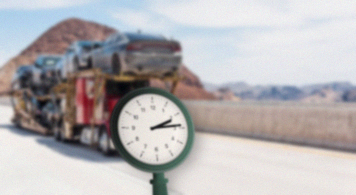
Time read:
2h14
